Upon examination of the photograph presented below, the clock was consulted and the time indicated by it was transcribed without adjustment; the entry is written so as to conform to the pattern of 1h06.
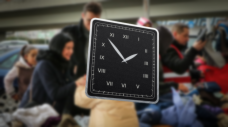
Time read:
1h53
